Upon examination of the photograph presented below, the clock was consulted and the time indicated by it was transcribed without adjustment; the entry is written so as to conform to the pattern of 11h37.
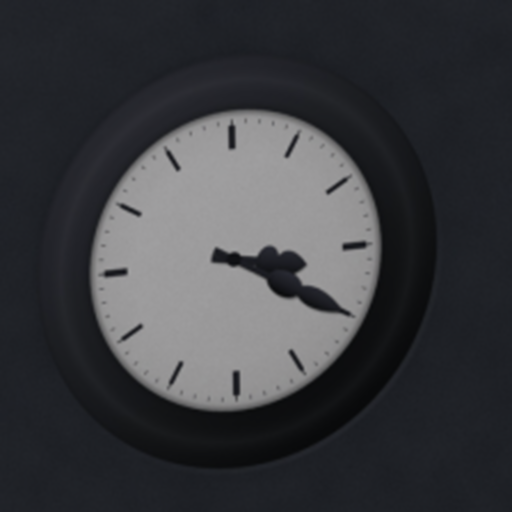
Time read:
3h20
